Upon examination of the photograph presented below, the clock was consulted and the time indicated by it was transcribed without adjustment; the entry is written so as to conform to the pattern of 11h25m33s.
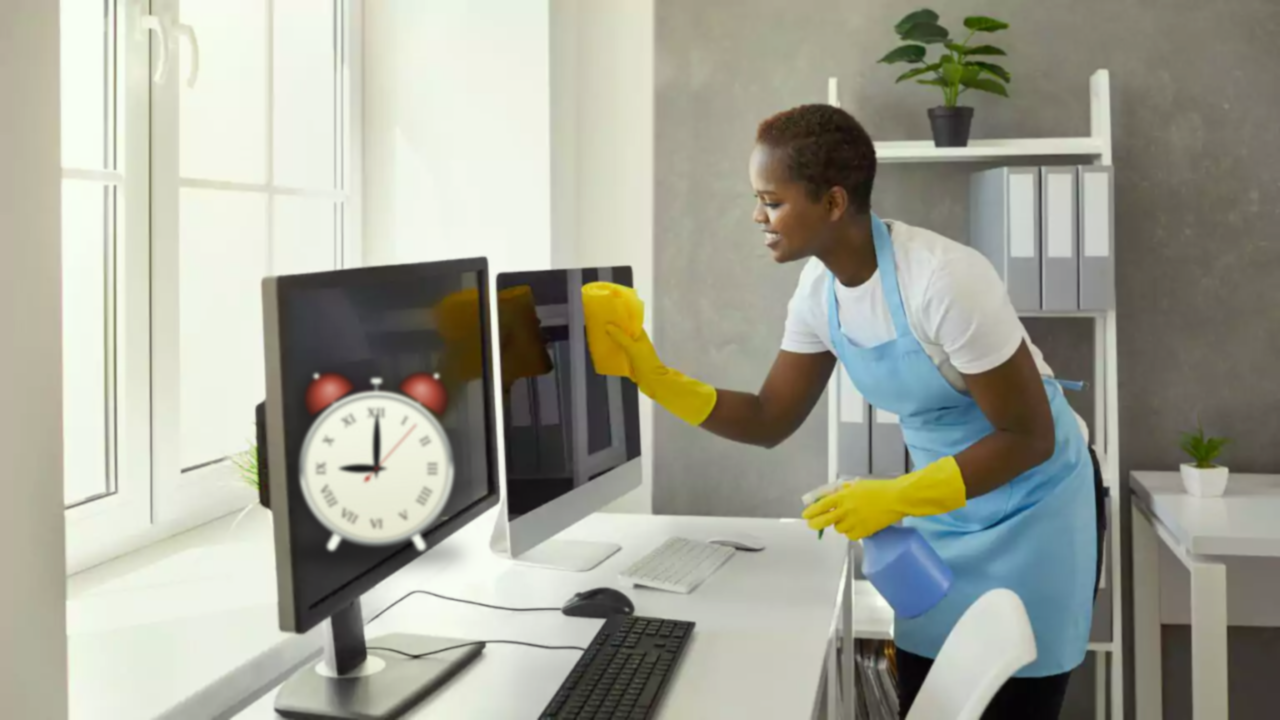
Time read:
9h00m07s
